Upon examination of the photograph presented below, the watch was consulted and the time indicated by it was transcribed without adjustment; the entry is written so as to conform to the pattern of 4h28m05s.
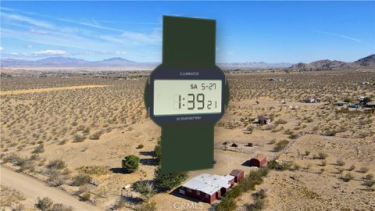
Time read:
1h39m21s
